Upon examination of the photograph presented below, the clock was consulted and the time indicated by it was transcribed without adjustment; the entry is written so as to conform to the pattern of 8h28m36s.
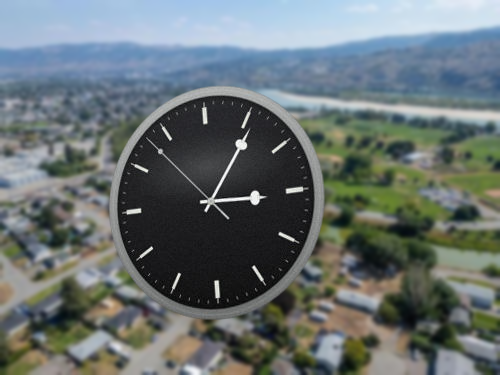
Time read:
3h05m53s
